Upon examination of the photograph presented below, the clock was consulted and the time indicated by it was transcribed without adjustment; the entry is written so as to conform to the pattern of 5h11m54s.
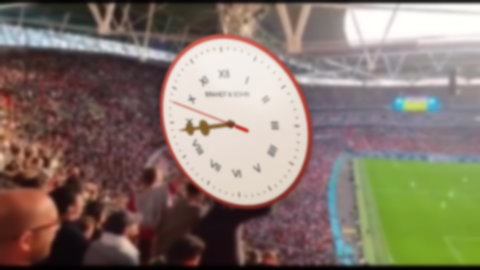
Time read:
8h43m48s
